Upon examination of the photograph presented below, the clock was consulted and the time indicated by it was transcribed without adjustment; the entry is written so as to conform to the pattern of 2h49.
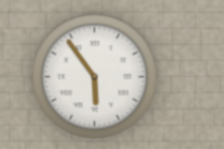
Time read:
5h54
